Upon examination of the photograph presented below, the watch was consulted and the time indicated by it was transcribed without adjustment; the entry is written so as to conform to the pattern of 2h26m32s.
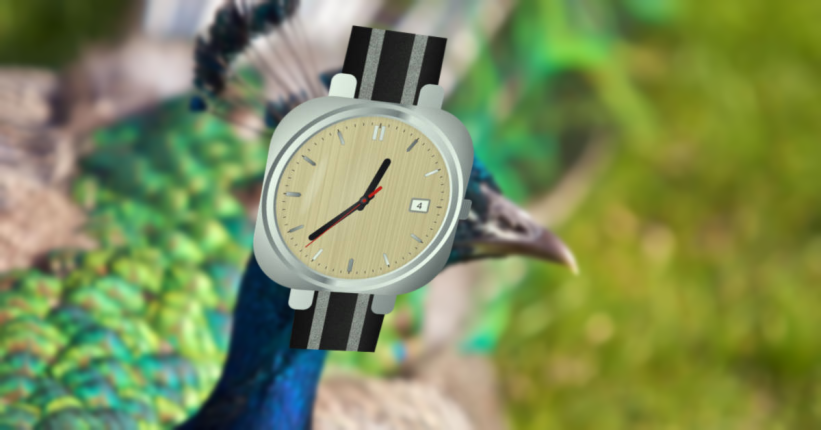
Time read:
12h37m37s
